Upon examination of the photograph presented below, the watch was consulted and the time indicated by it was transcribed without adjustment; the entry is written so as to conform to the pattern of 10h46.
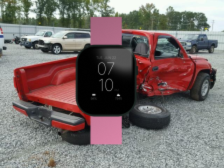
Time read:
7h10
